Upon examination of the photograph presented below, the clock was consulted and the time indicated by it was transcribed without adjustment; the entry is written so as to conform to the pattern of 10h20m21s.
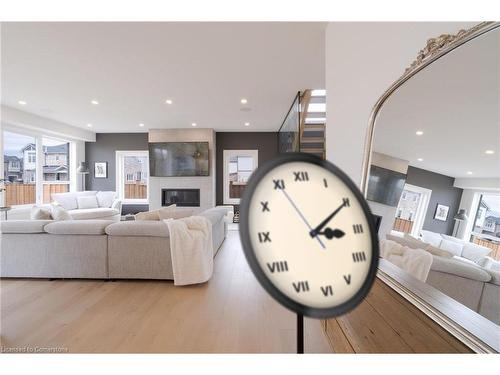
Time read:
3h09m55s
